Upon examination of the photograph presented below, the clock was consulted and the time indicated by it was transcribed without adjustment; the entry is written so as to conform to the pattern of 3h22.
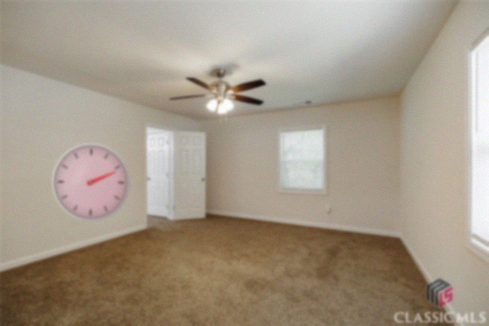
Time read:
2h11
